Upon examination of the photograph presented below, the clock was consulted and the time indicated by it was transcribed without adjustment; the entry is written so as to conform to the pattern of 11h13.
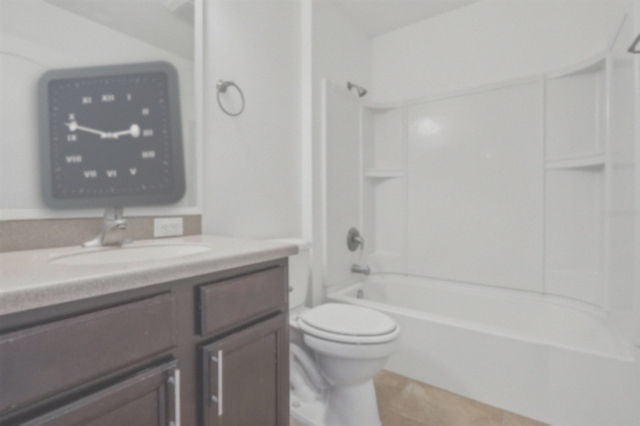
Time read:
2h48
